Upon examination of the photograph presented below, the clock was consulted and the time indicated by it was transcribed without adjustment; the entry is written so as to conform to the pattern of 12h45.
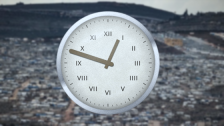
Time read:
12h48
